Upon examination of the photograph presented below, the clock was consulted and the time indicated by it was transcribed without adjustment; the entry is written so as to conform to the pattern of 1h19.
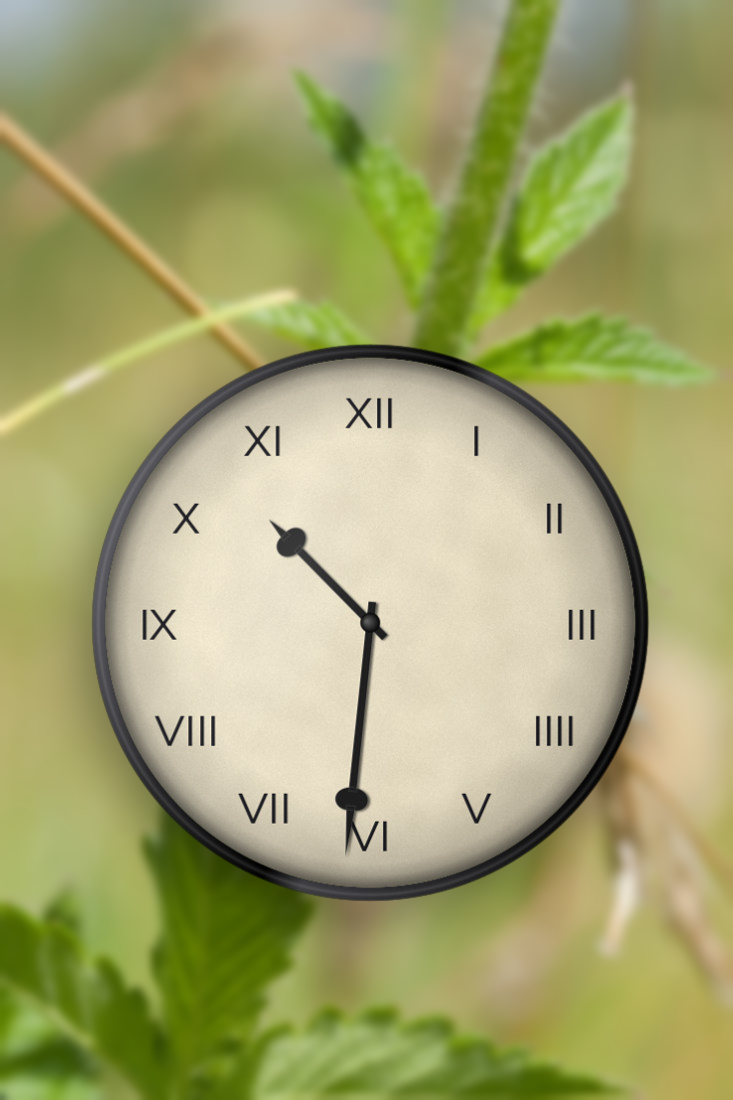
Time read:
10h31
